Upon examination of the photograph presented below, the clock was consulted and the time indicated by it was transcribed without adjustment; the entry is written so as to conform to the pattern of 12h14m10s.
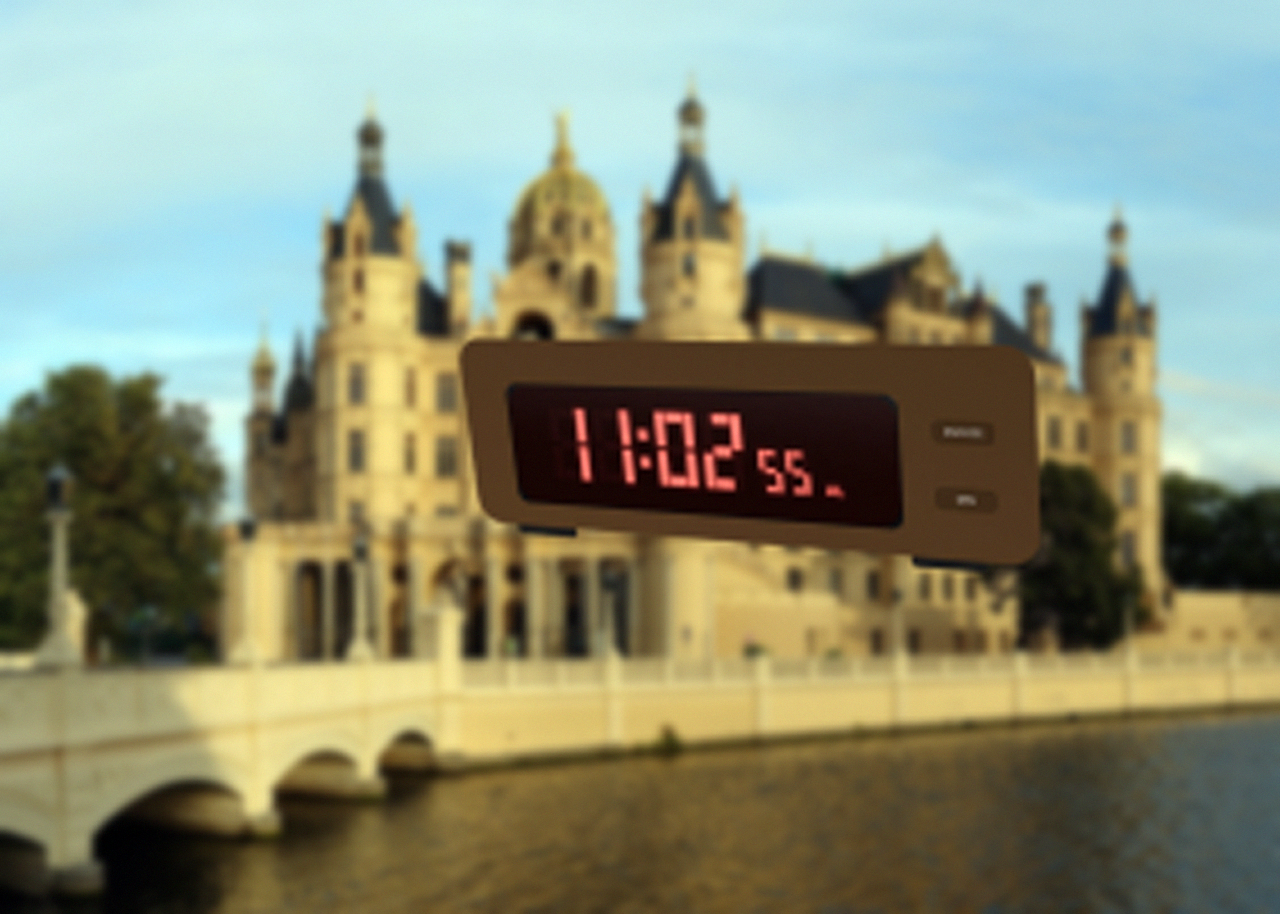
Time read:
11h02m55s
